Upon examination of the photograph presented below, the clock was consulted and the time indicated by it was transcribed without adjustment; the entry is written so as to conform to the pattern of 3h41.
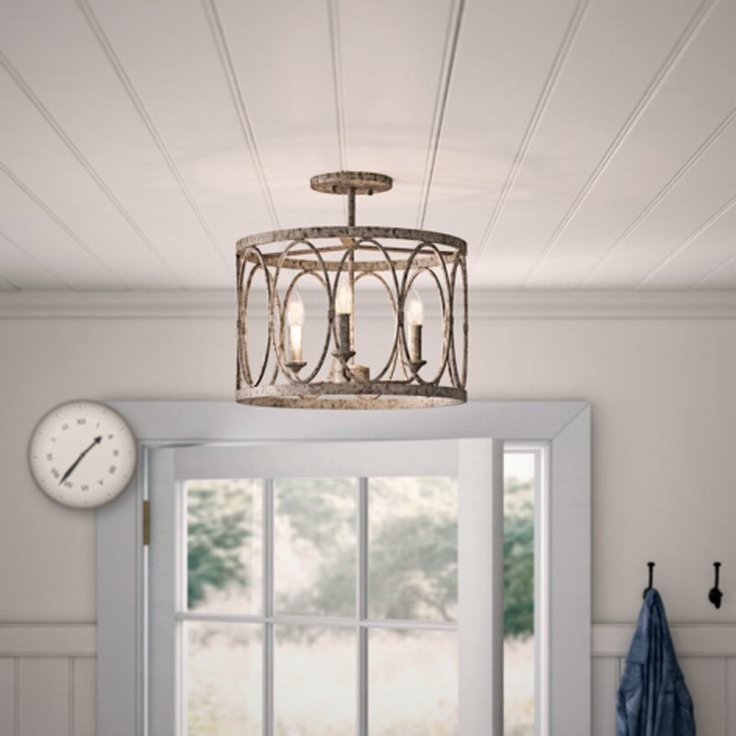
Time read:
1h37
